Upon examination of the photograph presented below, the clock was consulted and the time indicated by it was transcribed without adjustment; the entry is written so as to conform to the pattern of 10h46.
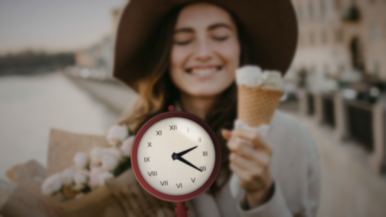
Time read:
2h21
